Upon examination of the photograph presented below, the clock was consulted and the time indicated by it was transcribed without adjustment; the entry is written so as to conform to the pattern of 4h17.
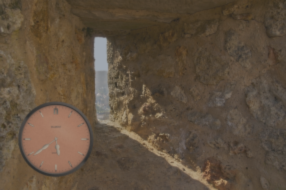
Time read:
5h39
